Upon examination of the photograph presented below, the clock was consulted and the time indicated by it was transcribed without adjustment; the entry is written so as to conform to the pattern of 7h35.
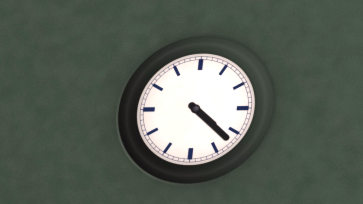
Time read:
4h22
